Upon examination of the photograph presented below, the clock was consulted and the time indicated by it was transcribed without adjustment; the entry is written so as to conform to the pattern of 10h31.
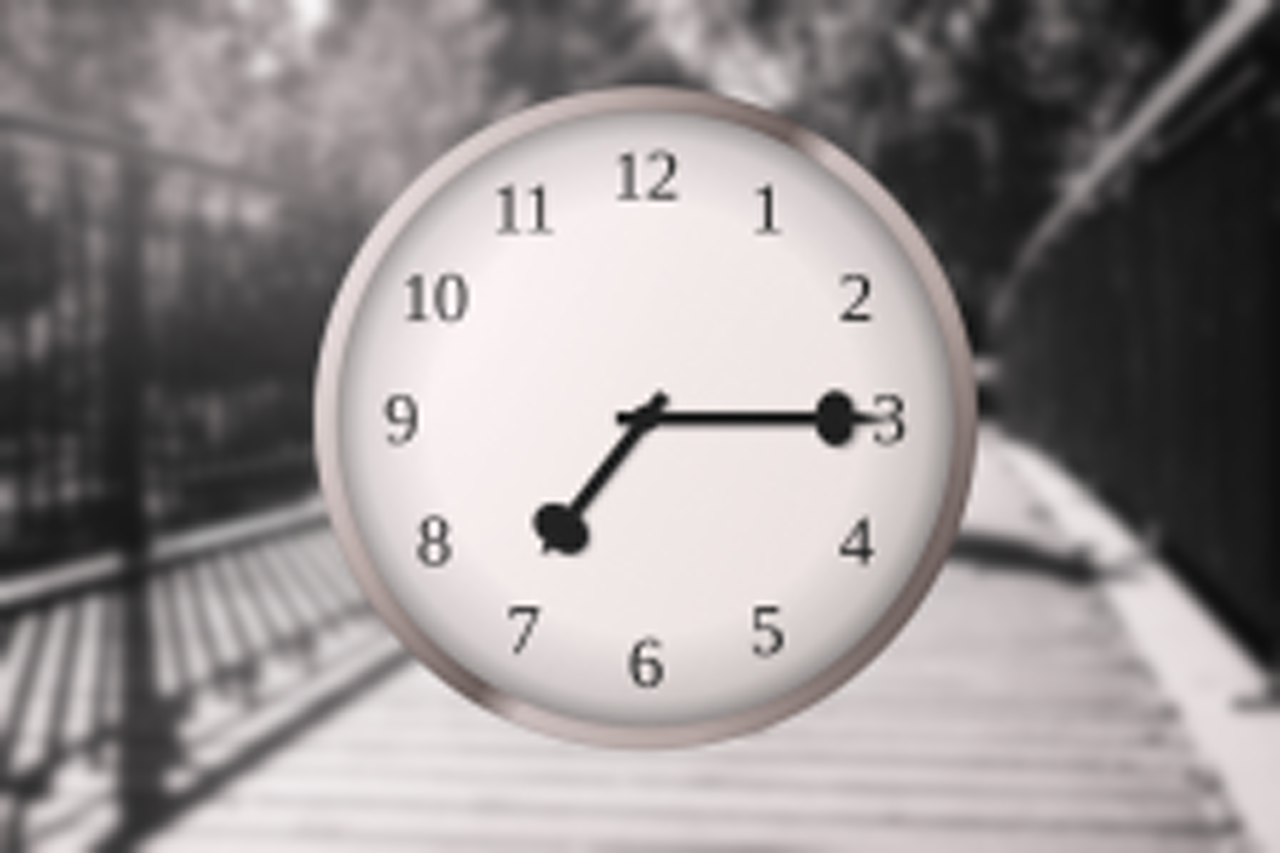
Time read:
7h15
